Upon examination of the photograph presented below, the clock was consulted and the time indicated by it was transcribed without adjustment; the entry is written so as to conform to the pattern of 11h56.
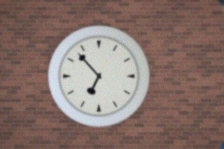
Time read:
6h53
